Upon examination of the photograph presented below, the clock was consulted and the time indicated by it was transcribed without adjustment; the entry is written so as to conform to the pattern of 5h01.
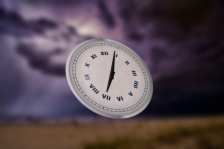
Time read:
7h04
